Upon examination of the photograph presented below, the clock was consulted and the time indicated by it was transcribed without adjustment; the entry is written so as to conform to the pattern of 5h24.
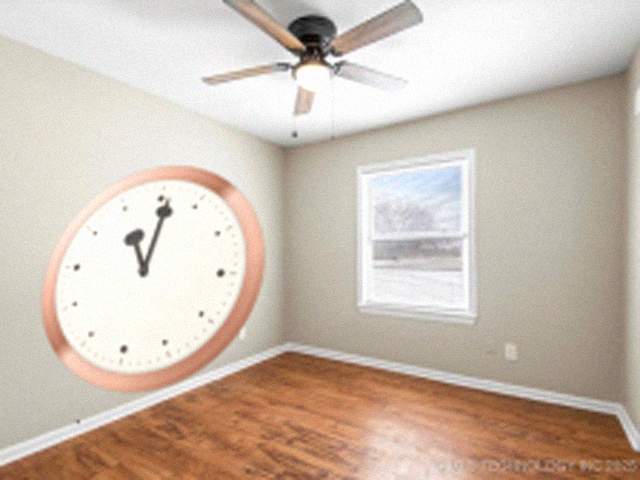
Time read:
11h01
